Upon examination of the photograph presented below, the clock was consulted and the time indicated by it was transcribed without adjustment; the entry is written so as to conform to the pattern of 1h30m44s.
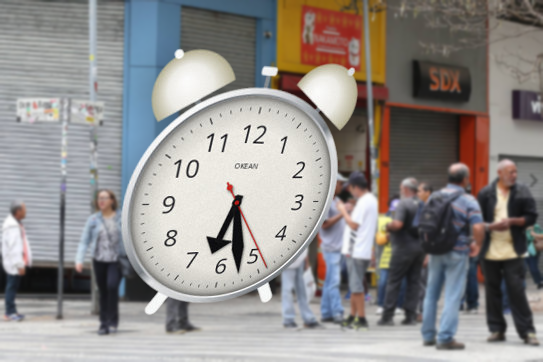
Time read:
6h27m24s
